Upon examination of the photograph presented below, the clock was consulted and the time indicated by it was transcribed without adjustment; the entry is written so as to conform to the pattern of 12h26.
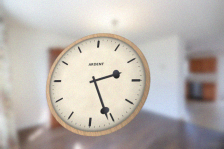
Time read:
2h26
